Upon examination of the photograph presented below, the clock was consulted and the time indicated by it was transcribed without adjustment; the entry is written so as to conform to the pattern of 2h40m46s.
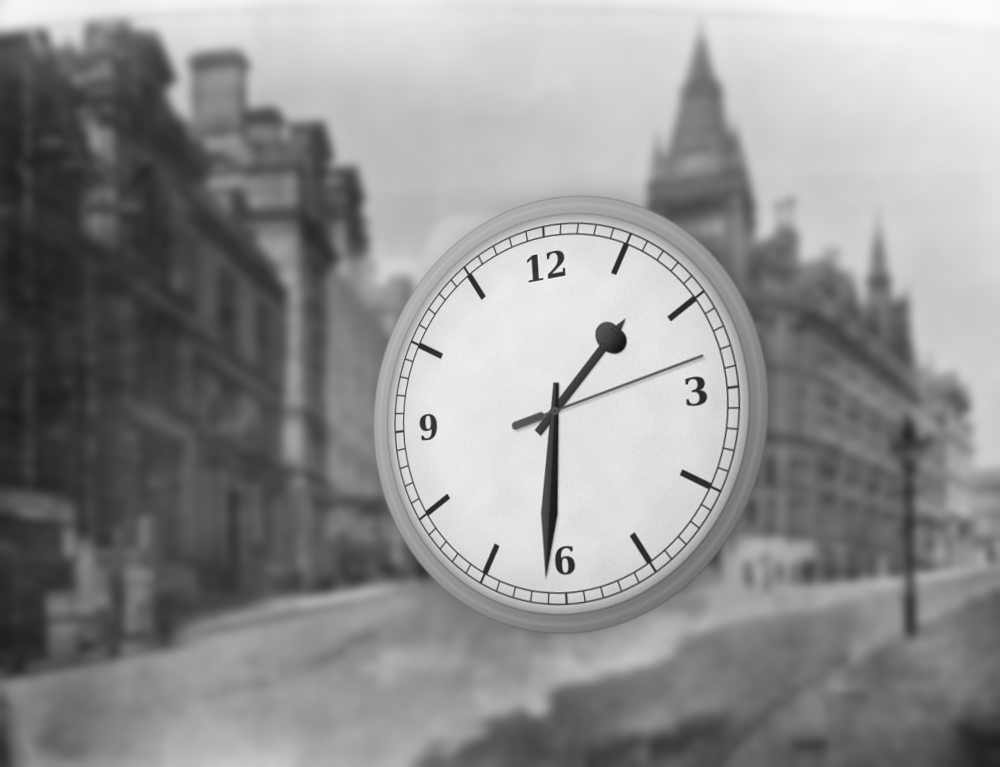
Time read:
1h31m13s
